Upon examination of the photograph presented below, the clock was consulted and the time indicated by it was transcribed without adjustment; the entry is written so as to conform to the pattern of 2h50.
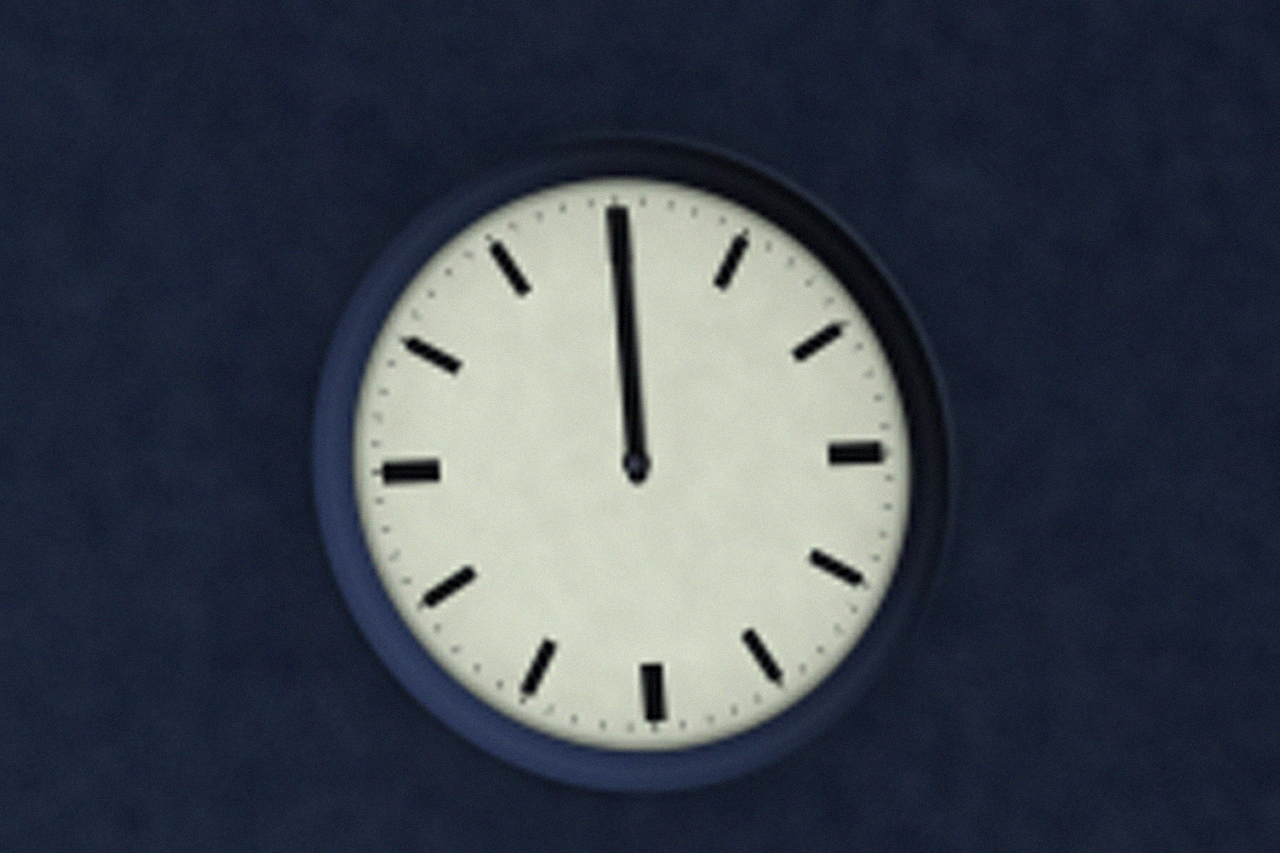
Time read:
12h00
